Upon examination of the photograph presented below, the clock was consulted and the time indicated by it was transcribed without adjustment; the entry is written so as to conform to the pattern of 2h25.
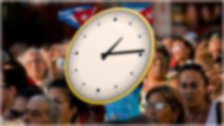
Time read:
1h14
